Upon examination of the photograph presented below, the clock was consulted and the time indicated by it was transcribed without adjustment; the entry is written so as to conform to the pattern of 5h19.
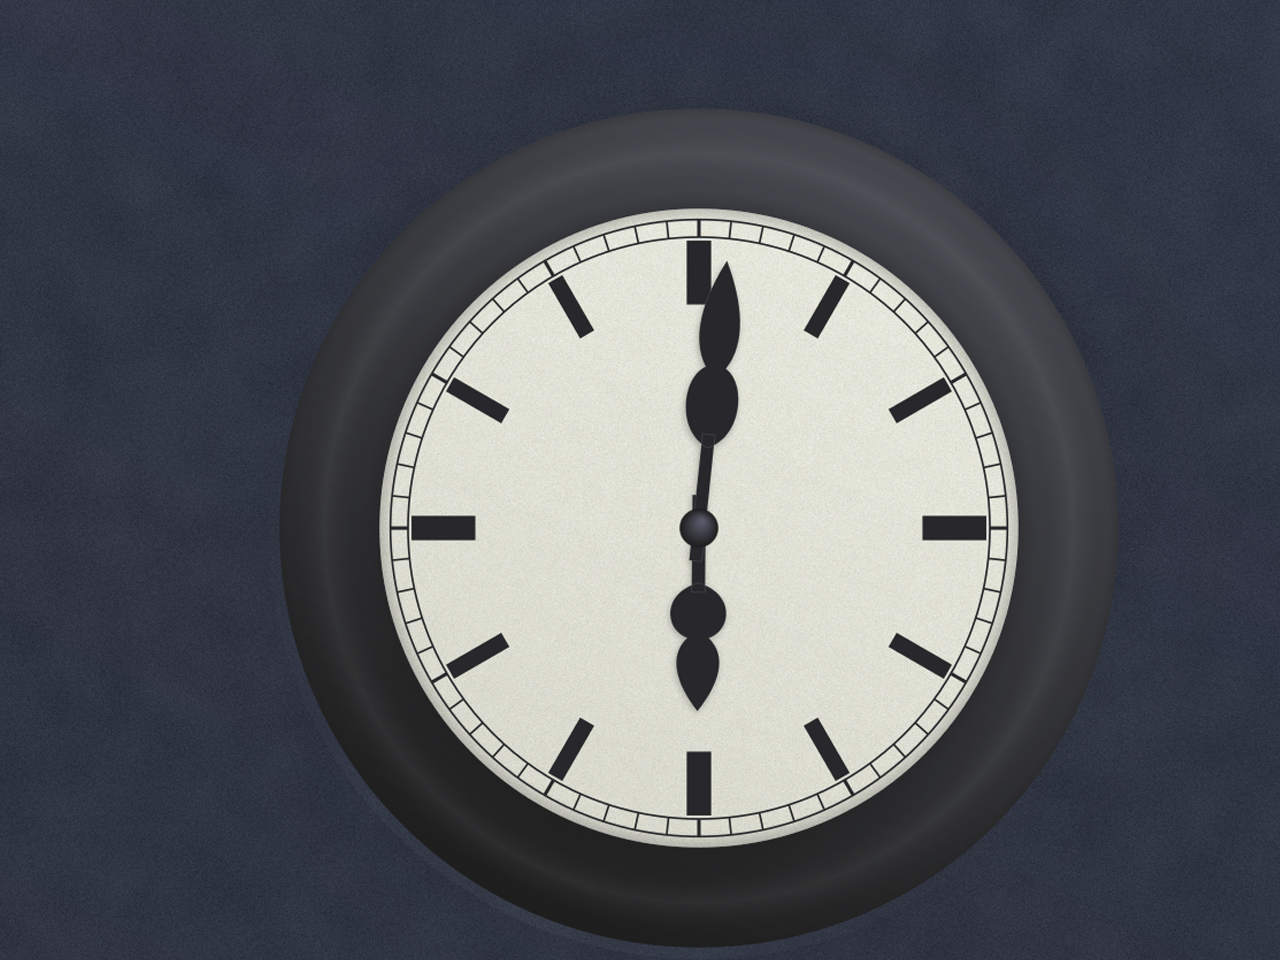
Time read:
6h01
